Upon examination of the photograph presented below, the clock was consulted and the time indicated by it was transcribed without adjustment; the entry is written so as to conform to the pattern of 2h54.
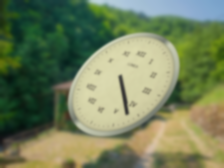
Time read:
4h22
